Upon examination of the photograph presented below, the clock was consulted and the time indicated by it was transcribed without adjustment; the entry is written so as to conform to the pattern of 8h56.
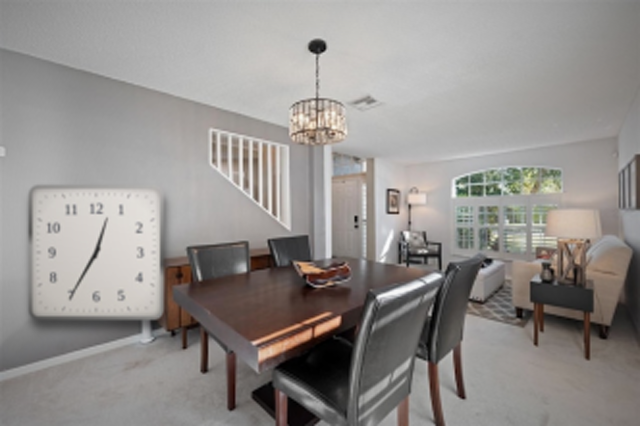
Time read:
12h35
